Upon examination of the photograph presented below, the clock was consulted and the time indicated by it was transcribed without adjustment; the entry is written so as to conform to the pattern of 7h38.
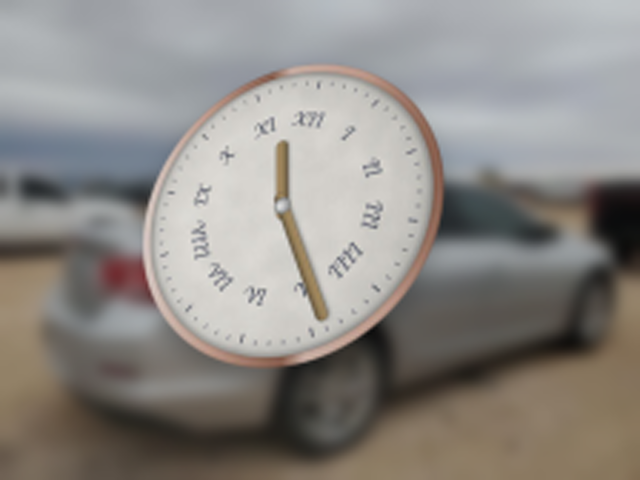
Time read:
11h24
